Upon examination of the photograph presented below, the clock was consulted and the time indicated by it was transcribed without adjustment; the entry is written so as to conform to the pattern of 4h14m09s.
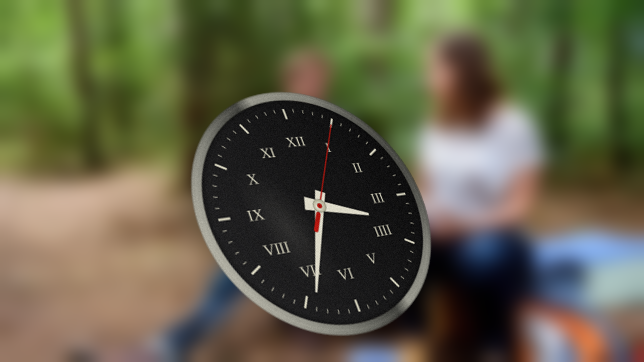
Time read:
3h34m05s
